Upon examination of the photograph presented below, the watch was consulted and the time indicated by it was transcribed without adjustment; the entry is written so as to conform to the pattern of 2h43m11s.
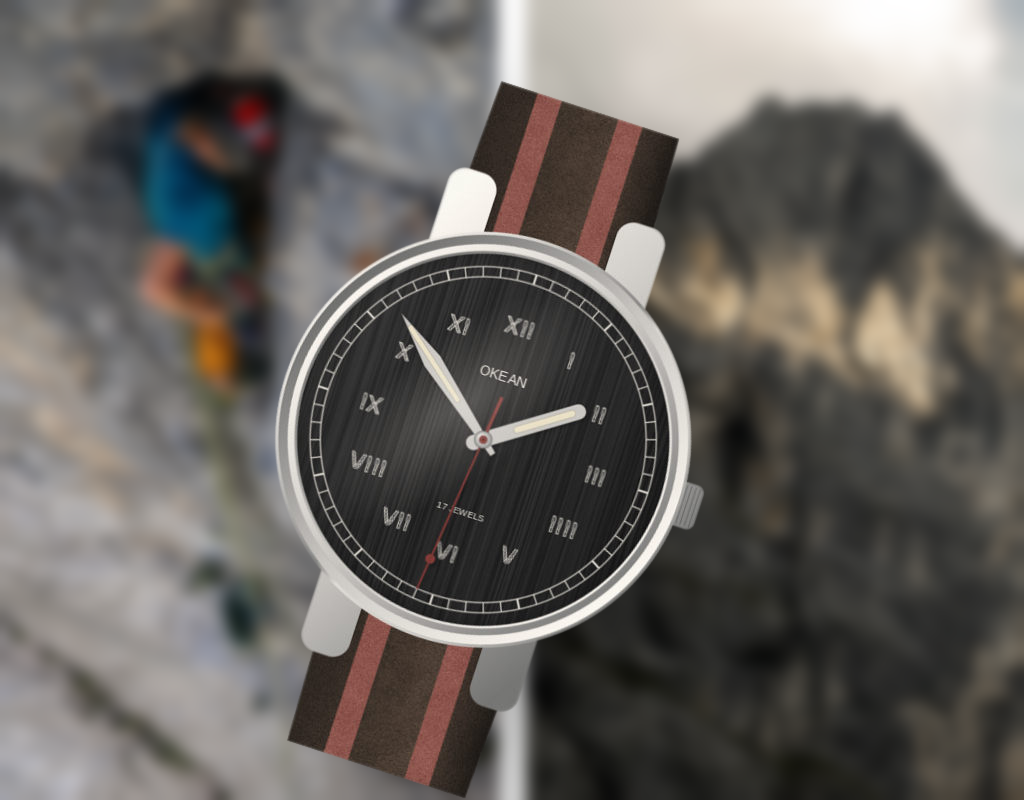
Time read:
1h51m31s
